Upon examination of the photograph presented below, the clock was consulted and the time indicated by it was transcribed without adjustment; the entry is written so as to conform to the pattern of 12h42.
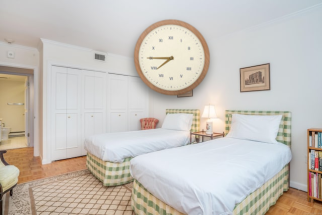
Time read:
7h45
